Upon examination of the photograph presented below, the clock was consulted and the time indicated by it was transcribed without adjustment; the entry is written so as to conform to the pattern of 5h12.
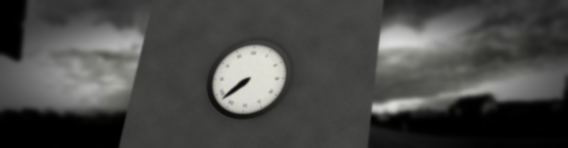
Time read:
7h38
